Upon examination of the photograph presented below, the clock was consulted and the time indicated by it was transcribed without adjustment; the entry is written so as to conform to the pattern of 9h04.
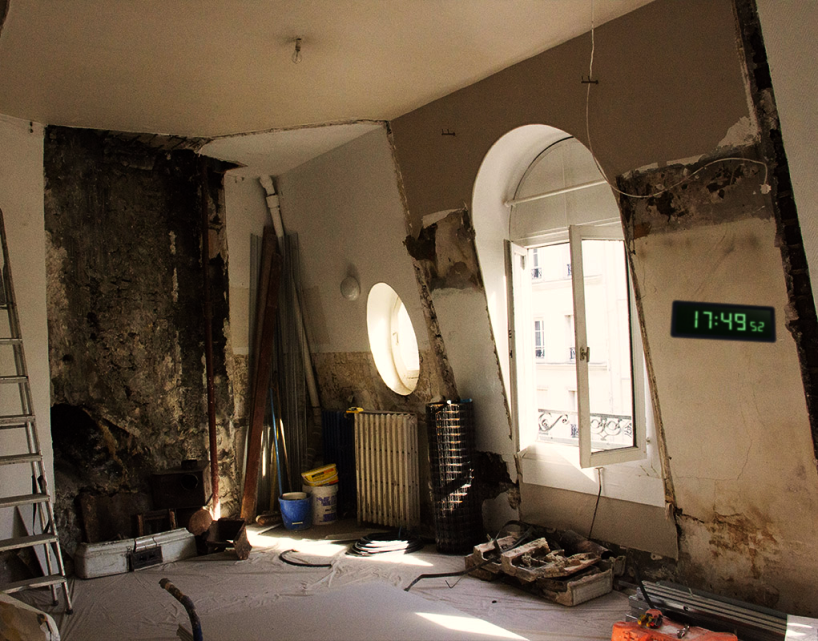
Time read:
17h49
